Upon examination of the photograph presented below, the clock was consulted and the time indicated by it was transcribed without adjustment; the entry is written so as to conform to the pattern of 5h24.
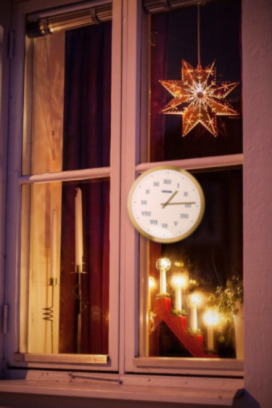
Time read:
1h14
